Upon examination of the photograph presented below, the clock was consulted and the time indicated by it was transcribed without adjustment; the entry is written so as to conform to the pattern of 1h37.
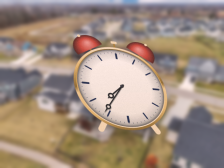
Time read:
7h36
